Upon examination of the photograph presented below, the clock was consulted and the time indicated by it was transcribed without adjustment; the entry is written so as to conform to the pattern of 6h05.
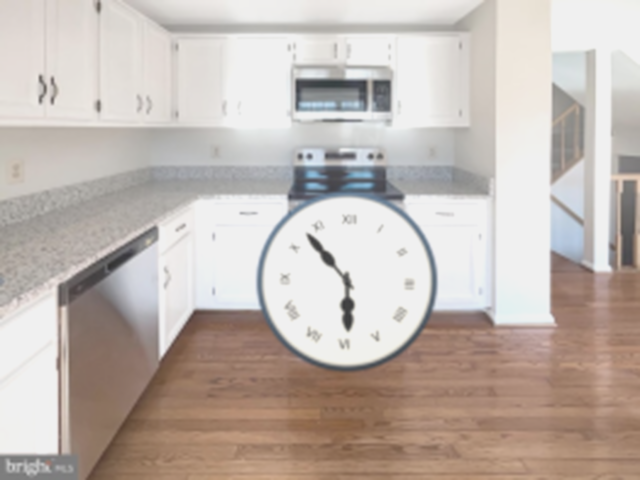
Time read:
5h53
